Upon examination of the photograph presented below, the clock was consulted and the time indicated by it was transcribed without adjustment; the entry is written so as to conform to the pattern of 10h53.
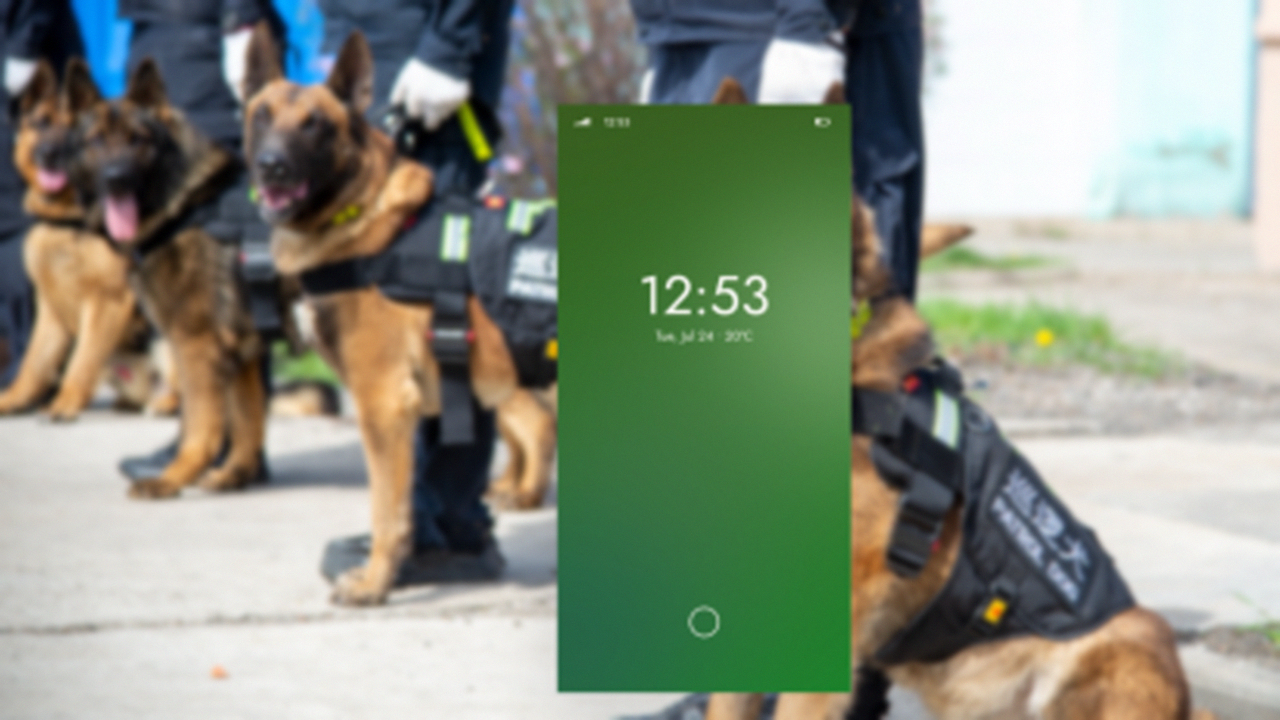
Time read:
12h53
